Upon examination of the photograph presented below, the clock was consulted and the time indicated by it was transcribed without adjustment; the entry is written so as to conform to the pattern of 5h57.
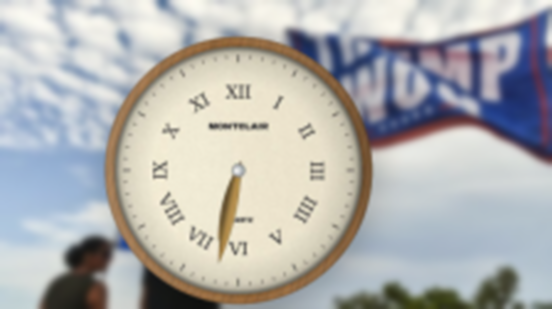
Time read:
6h32
